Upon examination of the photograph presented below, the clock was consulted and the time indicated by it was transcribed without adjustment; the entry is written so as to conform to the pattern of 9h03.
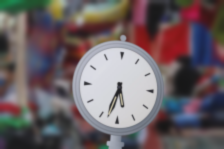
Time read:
5h33
